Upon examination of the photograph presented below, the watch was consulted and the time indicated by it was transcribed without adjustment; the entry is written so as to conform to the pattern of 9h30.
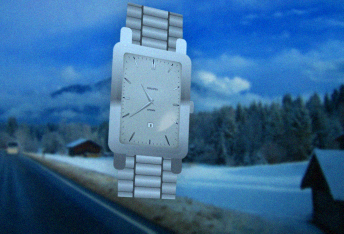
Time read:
10h39
